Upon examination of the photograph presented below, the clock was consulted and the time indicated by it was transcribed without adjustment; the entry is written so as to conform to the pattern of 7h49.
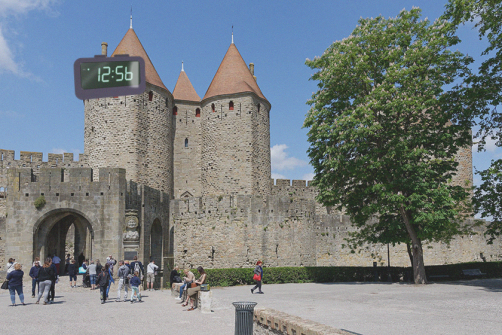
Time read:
12h56
